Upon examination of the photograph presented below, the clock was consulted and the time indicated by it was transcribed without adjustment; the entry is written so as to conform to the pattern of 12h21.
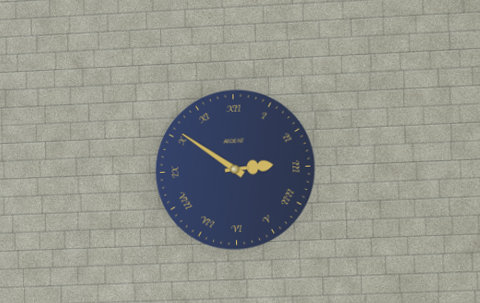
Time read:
2h51
